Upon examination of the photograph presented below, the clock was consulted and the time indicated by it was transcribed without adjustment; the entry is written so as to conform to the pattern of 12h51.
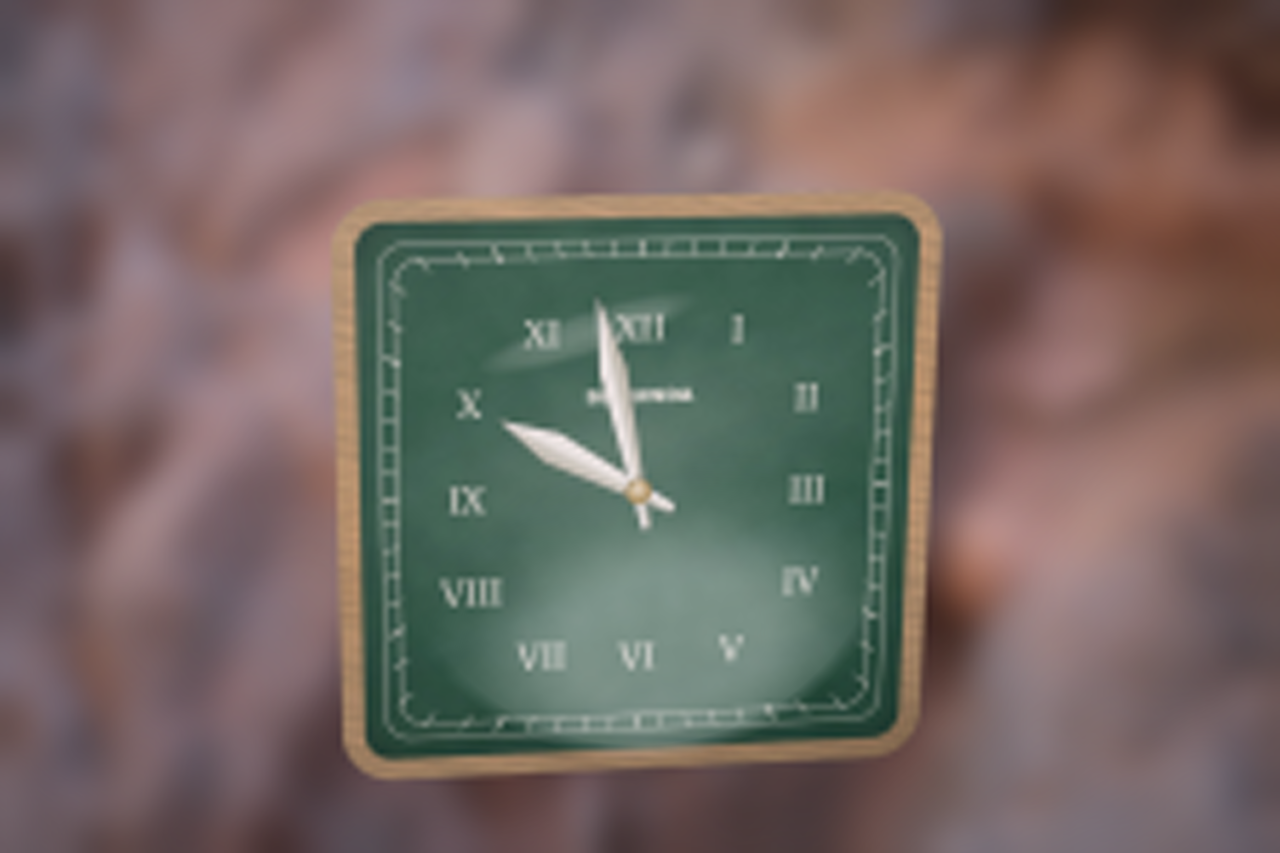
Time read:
9h58
